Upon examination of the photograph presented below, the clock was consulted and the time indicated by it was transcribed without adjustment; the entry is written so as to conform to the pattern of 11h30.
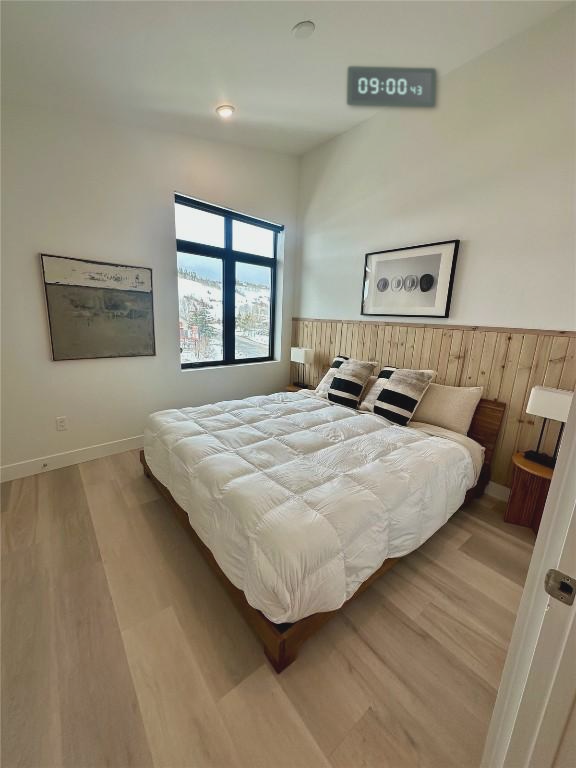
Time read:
9h00
